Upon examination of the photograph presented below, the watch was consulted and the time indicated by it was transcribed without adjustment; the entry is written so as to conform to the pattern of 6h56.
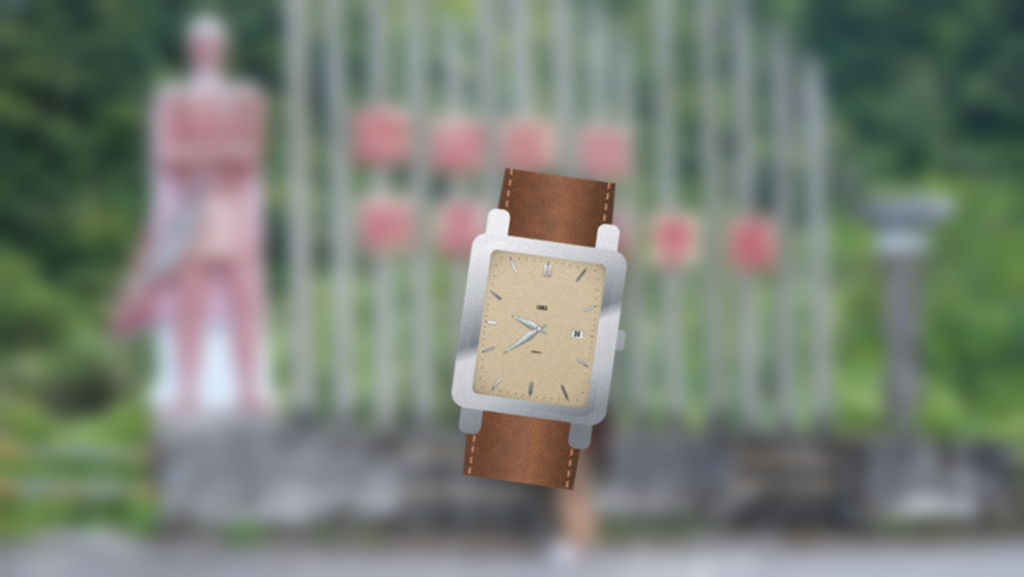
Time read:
9h38
